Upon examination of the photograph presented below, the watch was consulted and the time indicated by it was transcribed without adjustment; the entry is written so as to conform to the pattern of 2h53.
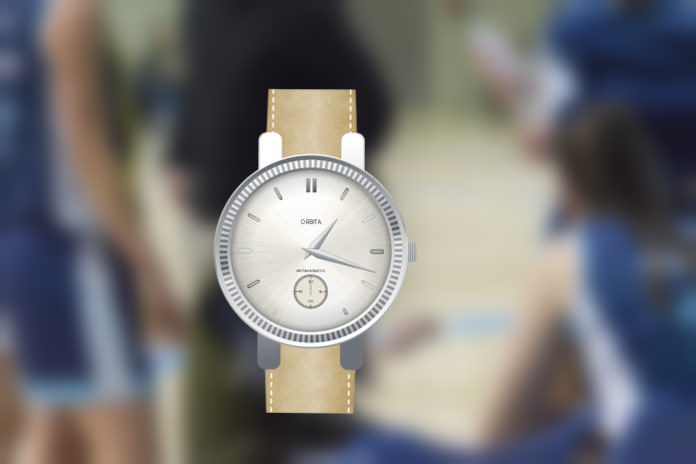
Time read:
1h18
